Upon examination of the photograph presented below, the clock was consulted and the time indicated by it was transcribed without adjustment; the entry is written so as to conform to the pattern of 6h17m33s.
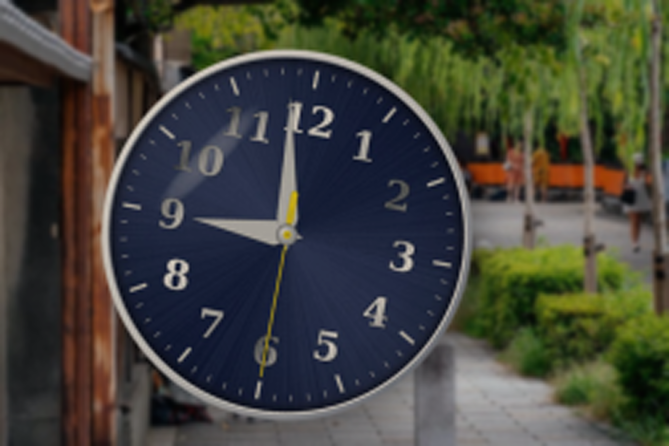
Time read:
8h58m30s
